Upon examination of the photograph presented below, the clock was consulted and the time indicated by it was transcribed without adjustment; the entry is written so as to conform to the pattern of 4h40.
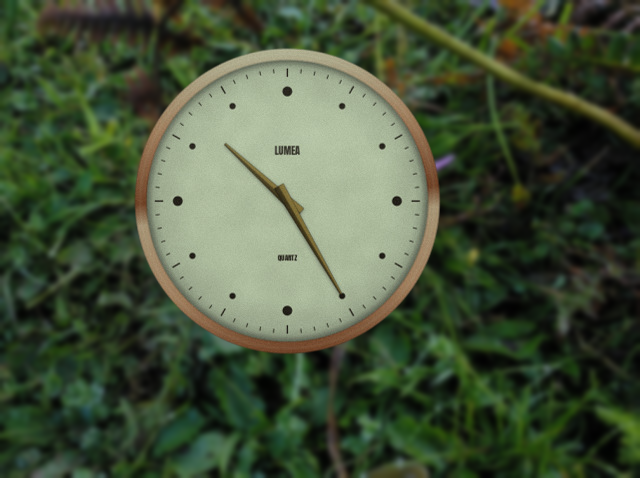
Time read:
10h25
